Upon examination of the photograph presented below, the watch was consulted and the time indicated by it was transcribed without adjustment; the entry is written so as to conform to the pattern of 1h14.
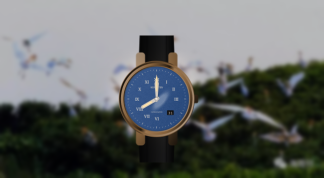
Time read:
8h00
